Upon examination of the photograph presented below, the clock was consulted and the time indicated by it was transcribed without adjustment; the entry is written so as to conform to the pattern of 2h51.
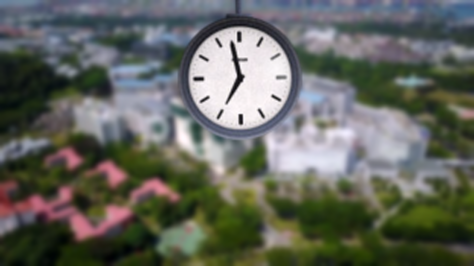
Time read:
6h58
